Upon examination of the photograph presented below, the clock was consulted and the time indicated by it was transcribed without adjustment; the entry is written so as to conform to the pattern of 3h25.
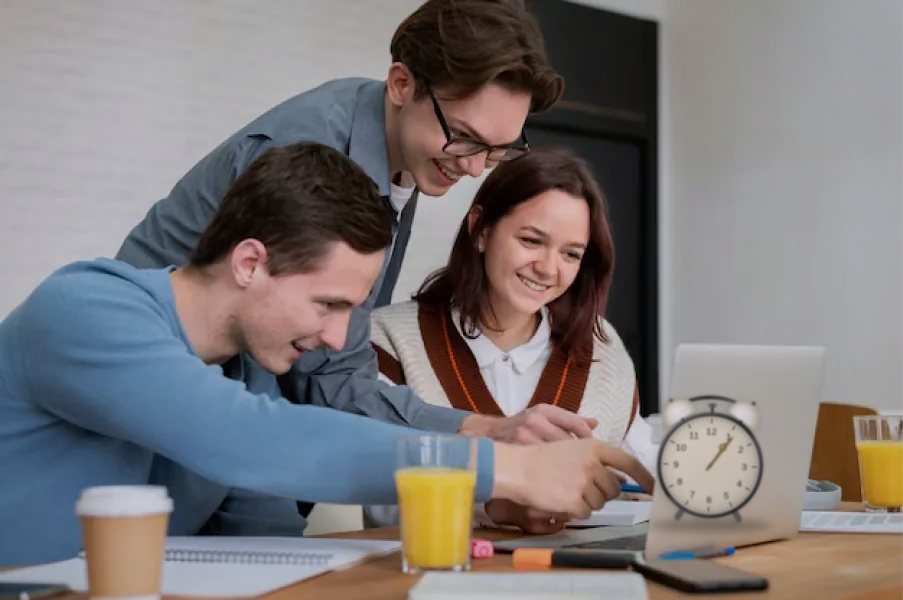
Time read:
1h06
